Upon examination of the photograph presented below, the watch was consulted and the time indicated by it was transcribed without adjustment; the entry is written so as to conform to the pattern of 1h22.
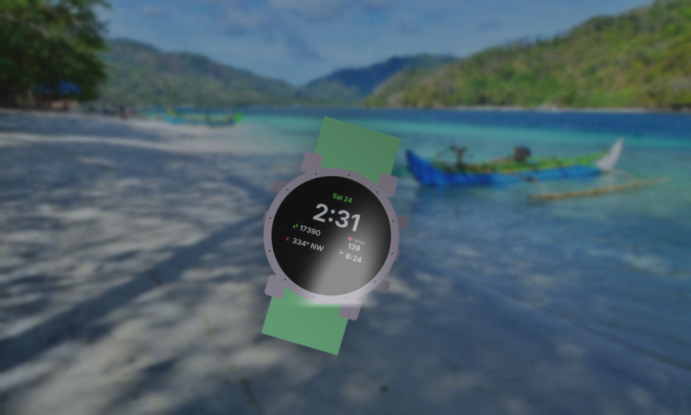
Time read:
2h31
